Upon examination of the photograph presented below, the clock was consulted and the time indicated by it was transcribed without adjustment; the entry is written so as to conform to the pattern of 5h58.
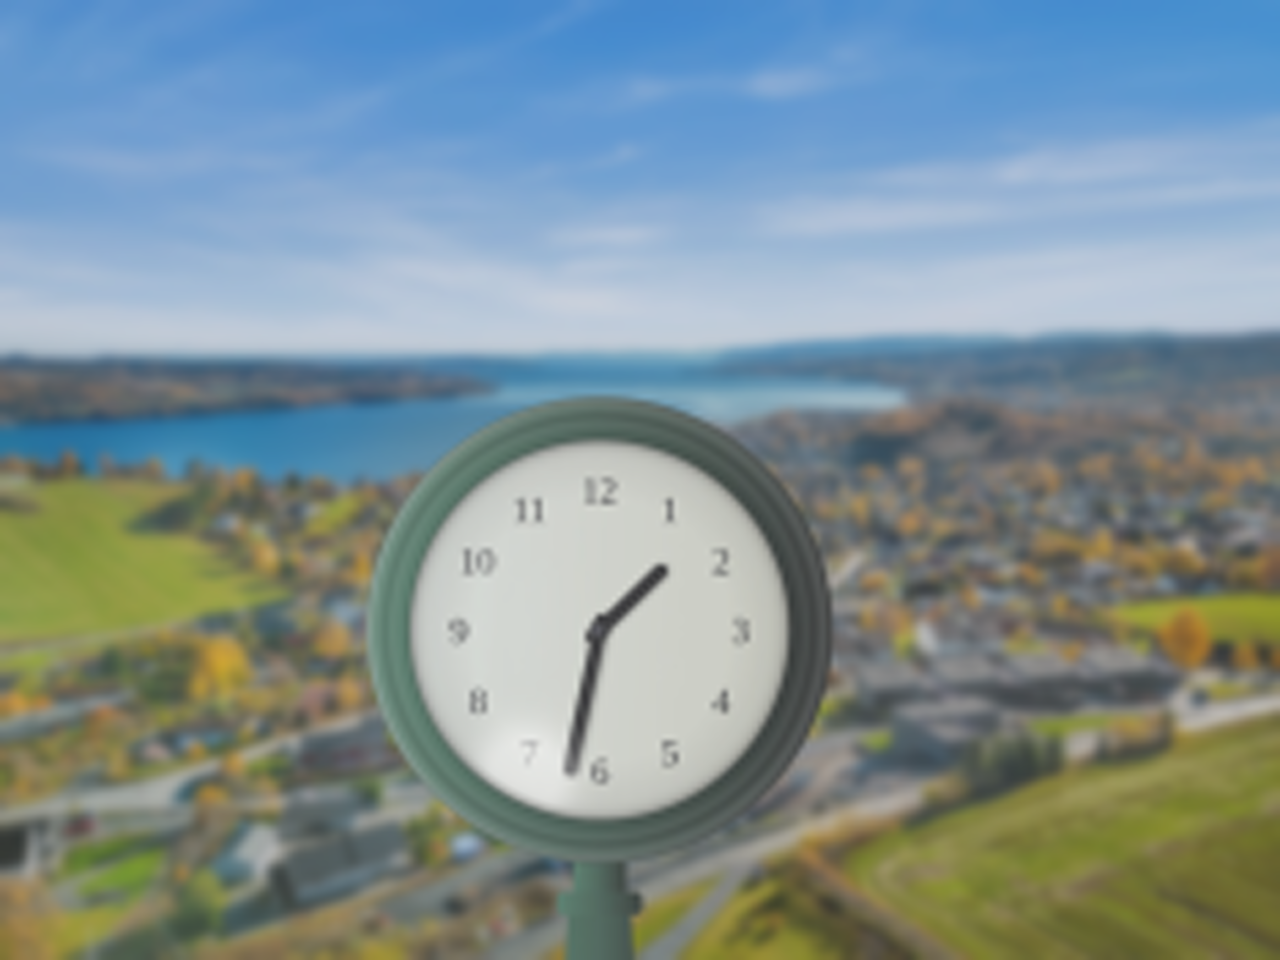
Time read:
1h32
